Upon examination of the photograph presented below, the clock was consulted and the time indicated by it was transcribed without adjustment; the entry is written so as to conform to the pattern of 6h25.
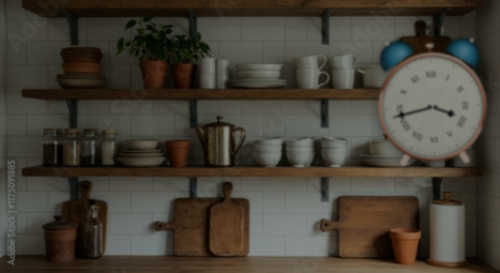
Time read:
3h43
